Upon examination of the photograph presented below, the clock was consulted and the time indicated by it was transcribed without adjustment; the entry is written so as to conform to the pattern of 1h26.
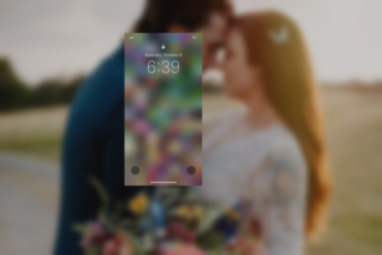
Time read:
6h39
